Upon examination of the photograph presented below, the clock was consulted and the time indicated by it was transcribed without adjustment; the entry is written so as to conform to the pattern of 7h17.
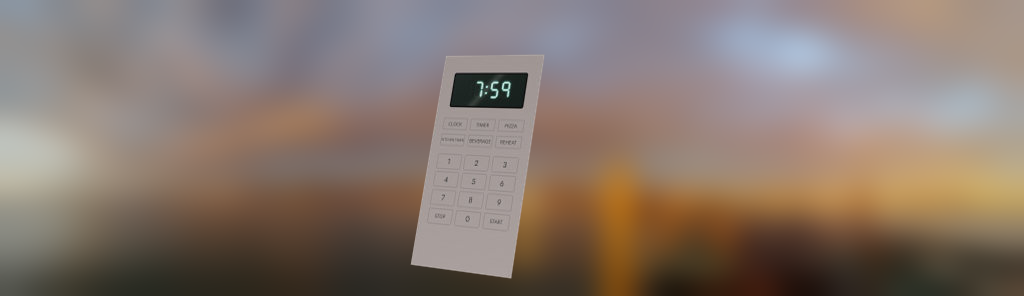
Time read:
7h59
